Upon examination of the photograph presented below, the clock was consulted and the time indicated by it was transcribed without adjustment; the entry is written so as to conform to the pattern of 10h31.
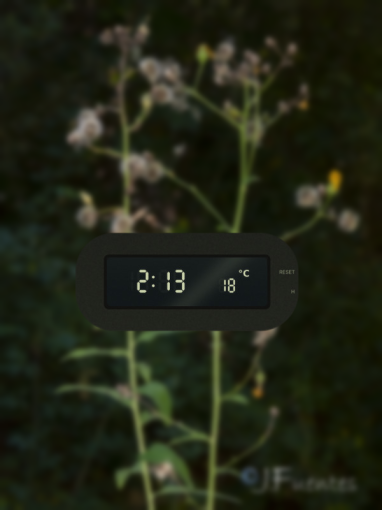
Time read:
2h13
